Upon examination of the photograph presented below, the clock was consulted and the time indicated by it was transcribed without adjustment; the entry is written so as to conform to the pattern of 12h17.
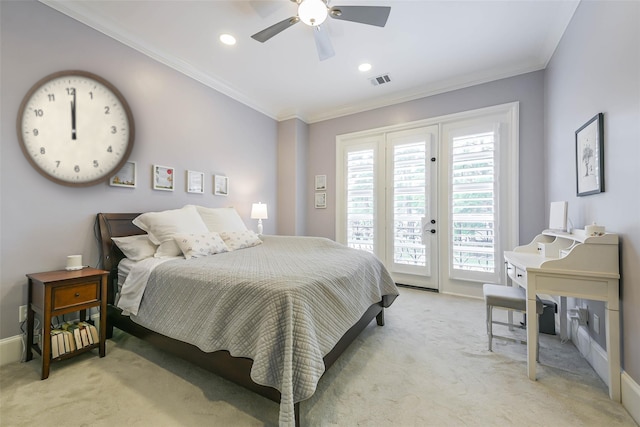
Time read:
12h01
